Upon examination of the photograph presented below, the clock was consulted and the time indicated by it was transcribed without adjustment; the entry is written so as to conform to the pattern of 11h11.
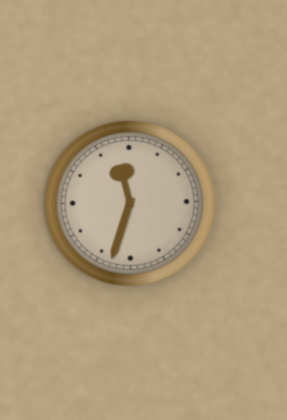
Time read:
11h33
